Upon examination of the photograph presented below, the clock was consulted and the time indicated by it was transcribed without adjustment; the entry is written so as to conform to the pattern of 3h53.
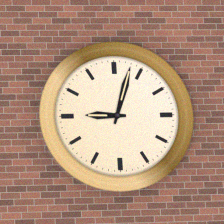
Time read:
9h03
